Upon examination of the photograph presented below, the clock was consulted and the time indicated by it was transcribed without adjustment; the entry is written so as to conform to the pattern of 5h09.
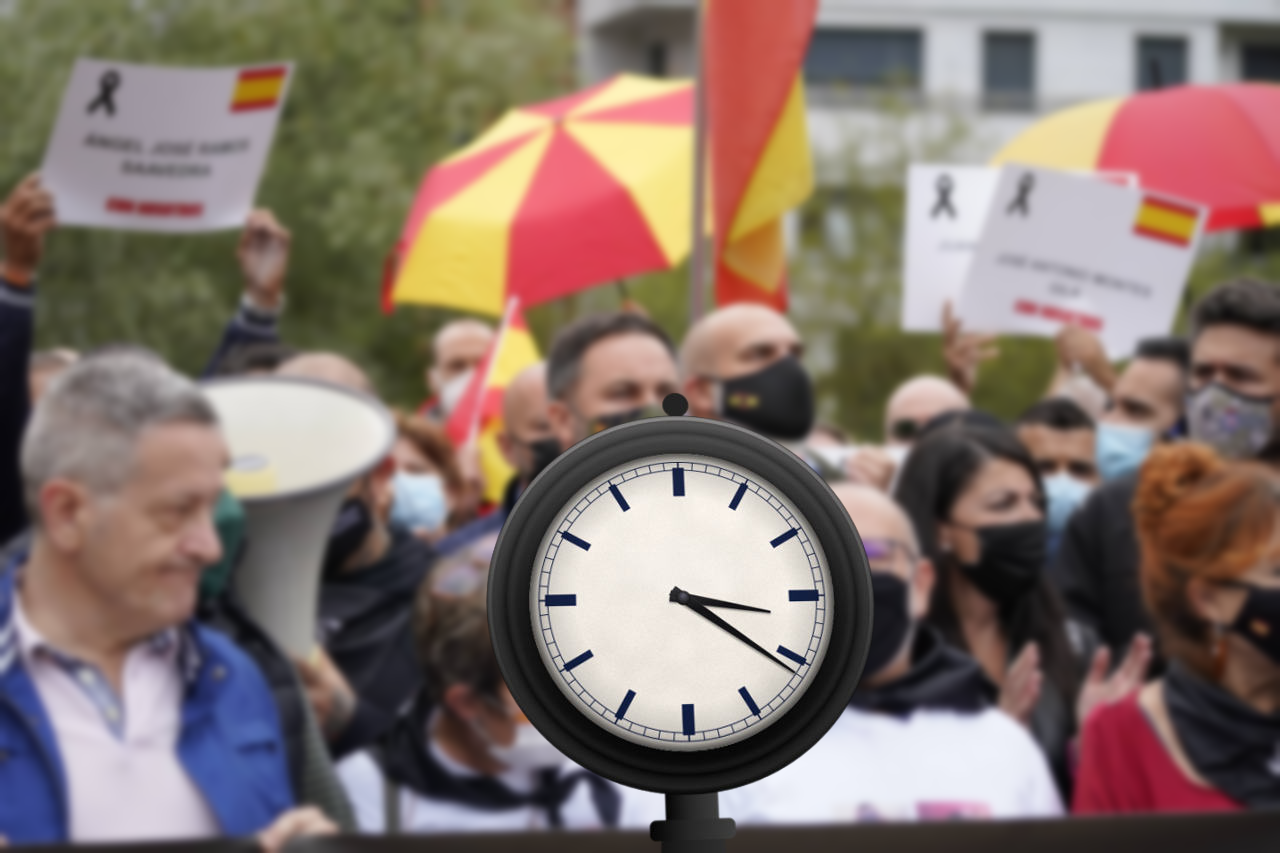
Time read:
3h21
